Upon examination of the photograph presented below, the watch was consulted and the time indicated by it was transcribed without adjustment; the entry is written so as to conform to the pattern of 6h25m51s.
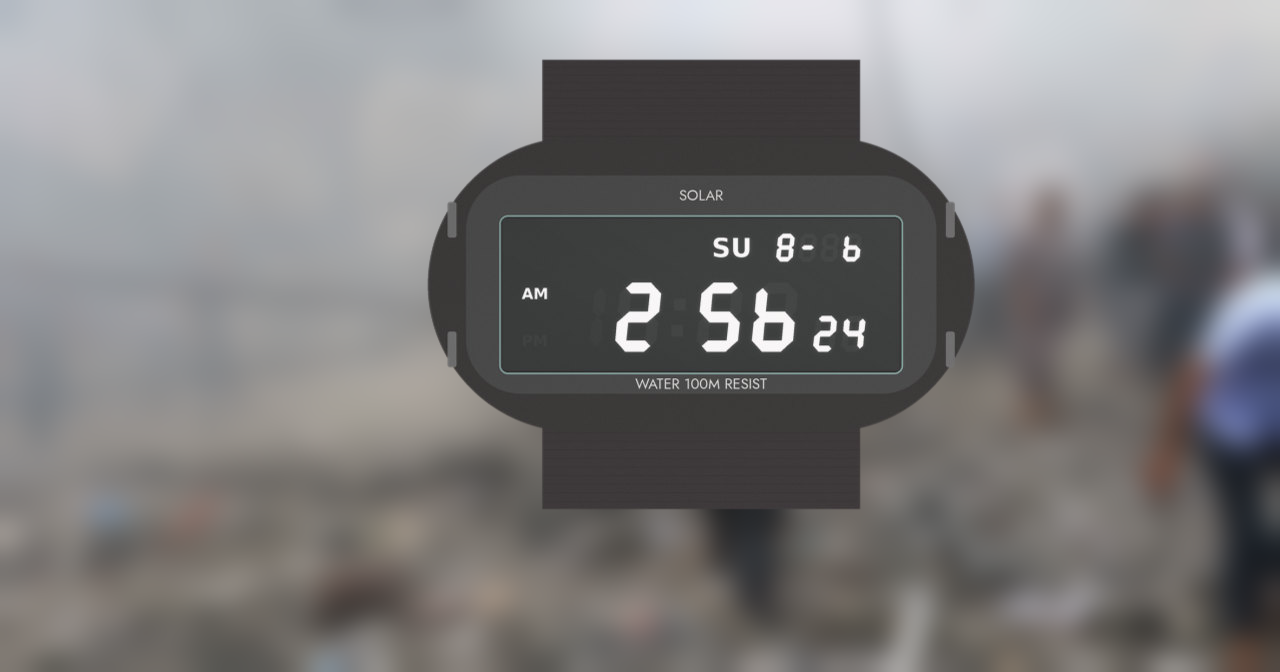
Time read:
2h56m24s
